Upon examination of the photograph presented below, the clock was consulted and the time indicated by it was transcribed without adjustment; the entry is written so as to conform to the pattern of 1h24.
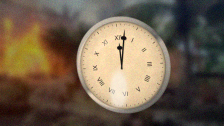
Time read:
12h02
